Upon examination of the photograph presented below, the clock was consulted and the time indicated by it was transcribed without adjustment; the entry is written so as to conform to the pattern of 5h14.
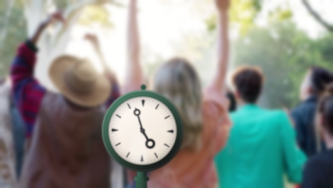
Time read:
4h57
